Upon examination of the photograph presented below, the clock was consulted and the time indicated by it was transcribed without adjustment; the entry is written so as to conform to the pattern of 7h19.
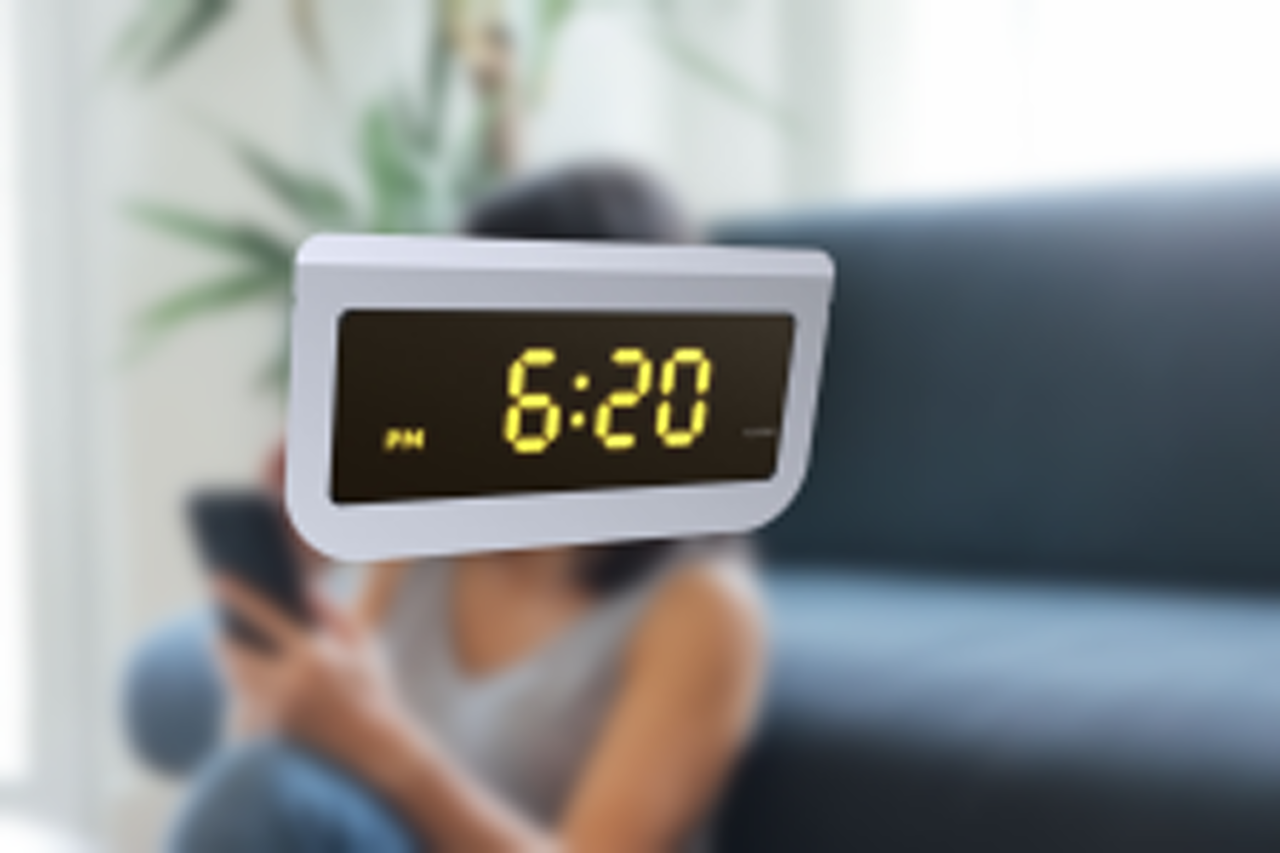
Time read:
6h20
